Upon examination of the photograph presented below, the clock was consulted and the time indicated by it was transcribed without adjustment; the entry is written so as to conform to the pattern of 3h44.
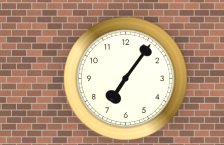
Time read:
7h06
